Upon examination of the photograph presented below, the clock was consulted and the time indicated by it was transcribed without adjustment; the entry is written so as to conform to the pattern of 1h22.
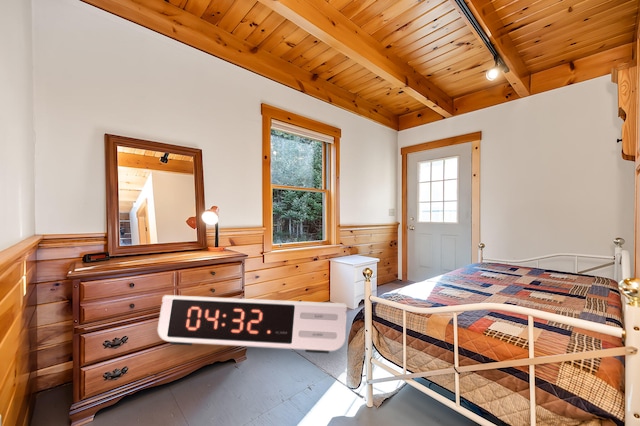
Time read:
4h32
